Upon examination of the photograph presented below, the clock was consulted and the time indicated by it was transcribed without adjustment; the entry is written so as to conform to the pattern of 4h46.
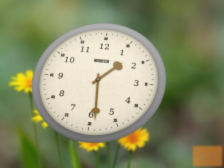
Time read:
1h29
